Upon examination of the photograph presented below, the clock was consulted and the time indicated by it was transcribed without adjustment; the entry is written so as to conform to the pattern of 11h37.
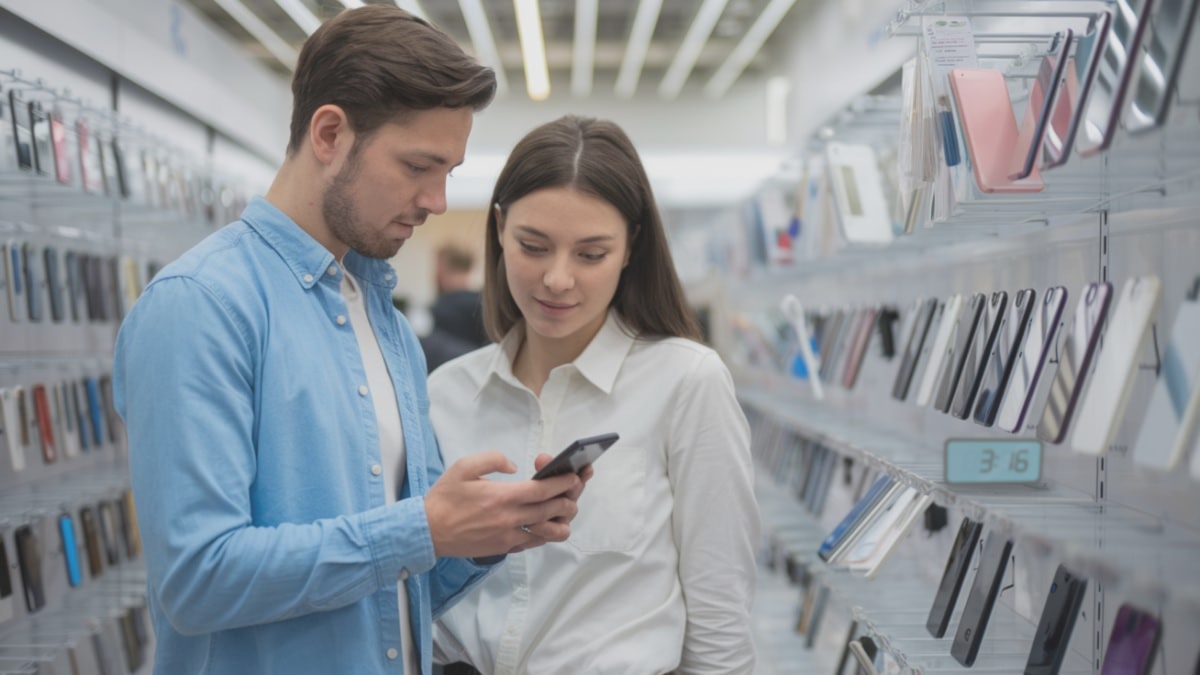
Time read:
3h16
